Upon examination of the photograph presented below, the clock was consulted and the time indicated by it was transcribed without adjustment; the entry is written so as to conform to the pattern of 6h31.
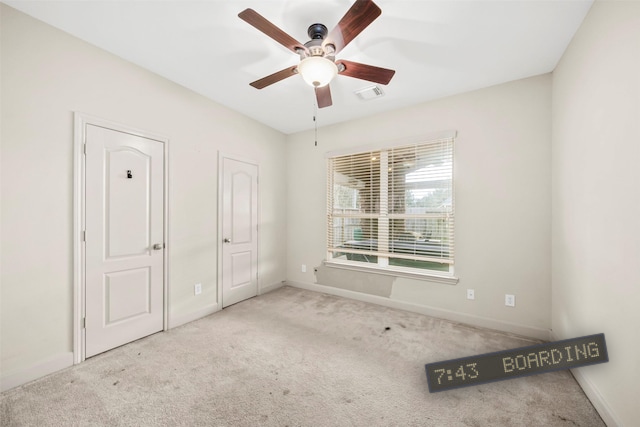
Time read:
7h43
